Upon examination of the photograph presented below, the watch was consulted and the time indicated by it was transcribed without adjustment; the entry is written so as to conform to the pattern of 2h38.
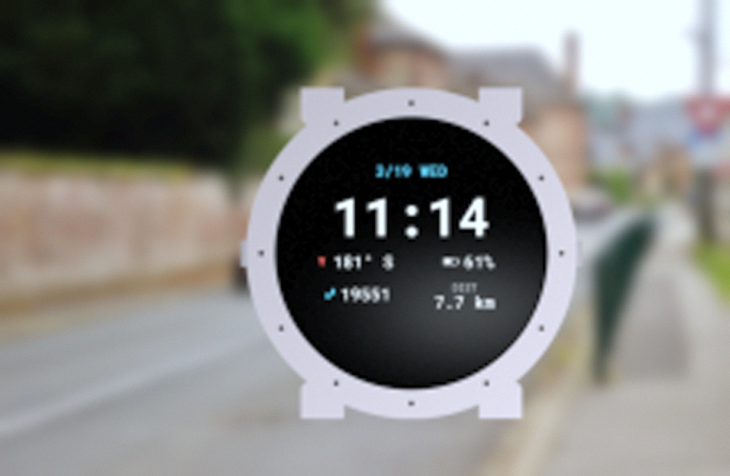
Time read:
11h14
